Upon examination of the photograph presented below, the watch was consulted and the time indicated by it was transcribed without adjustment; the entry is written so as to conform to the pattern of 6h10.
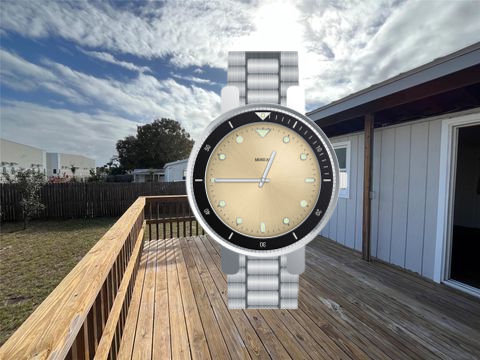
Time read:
12h45
